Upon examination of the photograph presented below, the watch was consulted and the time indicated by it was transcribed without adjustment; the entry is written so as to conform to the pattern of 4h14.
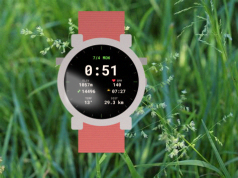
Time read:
0h51
